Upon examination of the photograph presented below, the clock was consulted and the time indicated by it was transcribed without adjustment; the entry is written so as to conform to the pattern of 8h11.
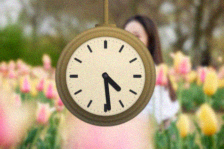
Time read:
4h29
